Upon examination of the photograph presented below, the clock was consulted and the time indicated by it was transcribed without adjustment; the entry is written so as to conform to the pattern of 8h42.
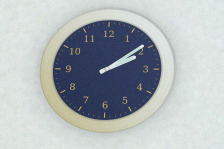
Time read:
2h09
